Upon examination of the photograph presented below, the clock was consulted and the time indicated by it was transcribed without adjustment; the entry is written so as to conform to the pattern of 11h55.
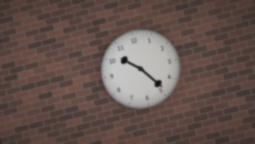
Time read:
10h24
